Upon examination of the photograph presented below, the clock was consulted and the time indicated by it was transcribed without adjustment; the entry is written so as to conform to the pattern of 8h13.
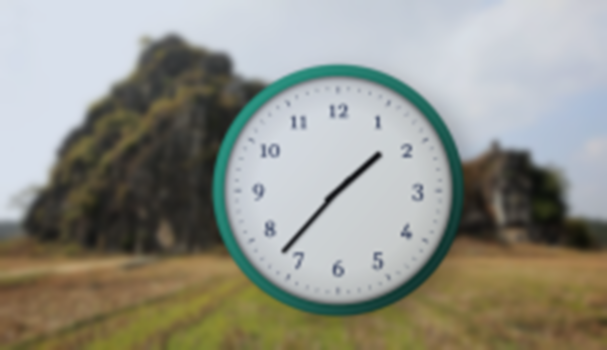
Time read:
1h37
